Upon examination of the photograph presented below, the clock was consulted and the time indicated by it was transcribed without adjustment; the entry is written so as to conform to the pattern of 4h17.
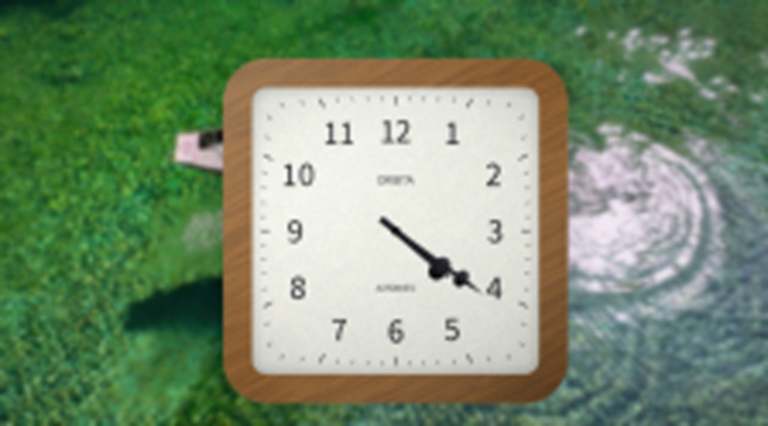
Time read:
4h21
